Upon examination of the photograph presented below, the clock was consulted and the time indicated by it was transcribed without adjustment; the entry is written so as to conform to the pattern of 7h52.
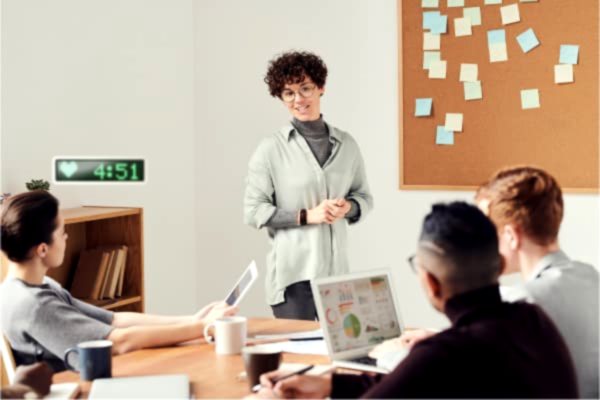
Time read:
4h51
